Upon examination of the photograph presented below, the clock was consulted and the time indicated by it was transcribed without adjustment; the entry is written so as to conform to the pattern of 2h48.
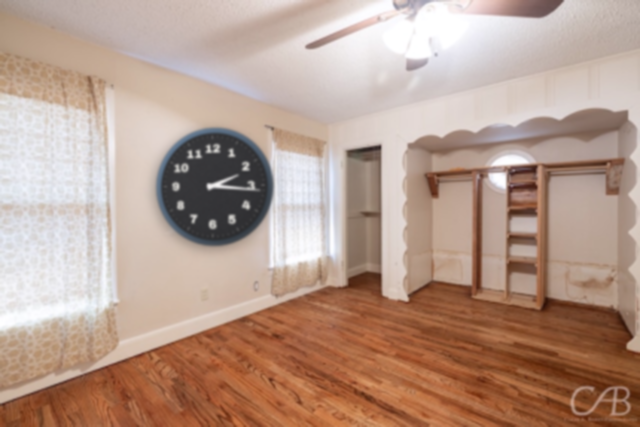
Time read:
2h16
